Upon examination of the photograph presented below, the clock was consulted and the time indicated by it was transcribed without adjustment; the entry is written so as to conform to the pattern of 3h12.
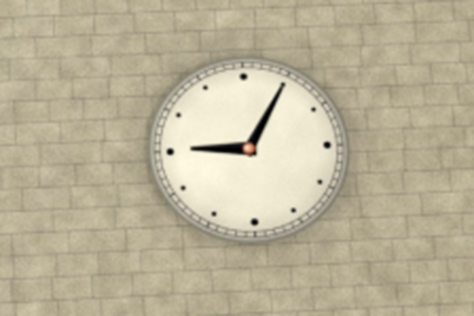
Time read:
9h05
